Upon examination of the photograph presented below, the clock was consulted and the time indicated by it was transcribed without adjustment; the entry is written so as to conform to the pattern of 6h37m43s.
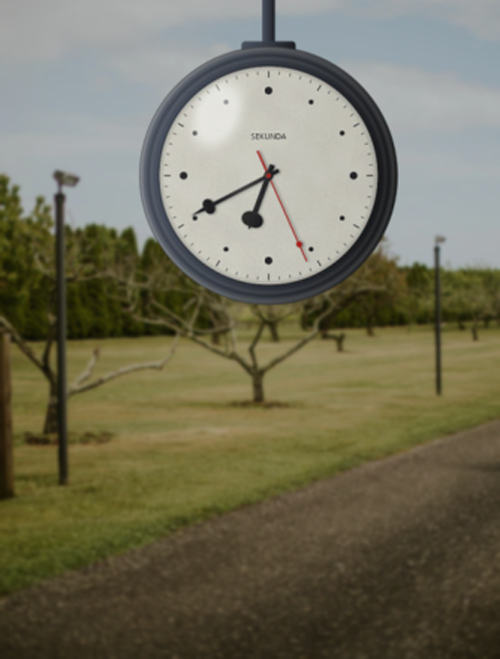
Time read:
6h40m26s
